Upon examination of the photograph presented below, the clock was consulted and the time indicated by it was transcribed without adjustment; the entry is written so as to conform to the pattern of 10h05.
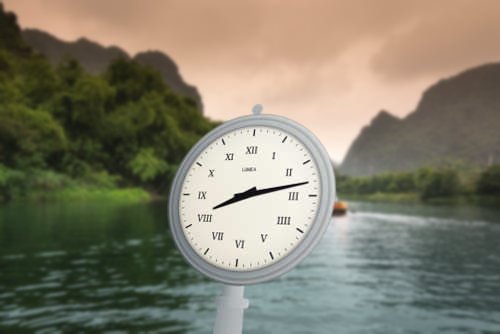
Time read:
8h13
